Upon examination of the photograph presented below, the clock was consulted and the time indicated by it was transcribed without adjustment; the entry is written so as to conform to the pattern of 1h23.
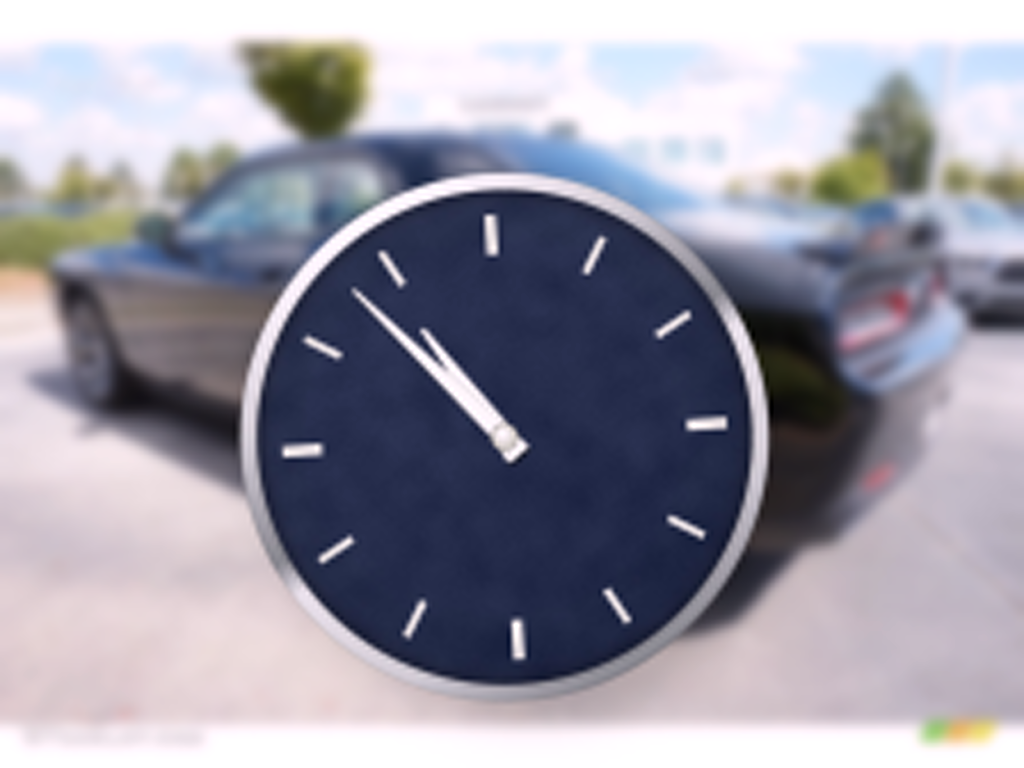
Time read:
10h53
